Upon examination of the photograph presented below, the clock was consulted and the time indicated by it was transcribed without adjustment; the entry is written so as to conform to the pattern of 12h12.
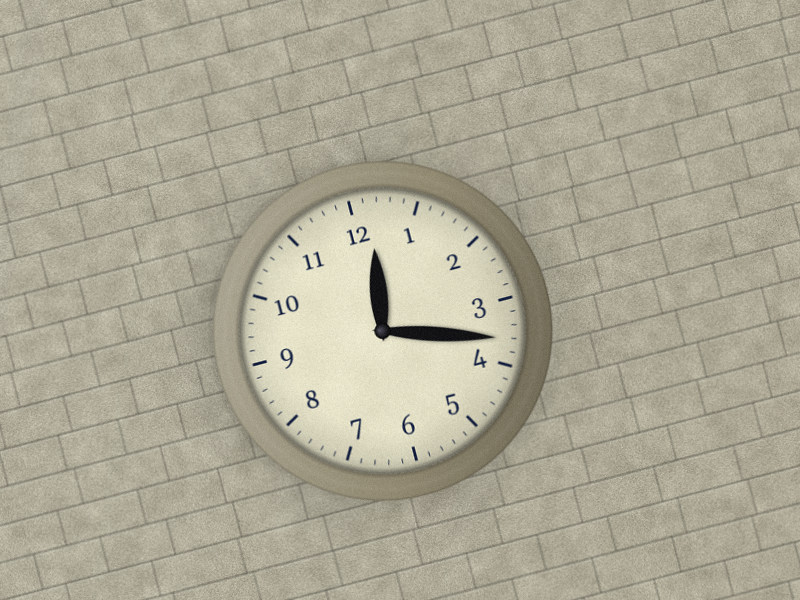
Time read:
12h18
